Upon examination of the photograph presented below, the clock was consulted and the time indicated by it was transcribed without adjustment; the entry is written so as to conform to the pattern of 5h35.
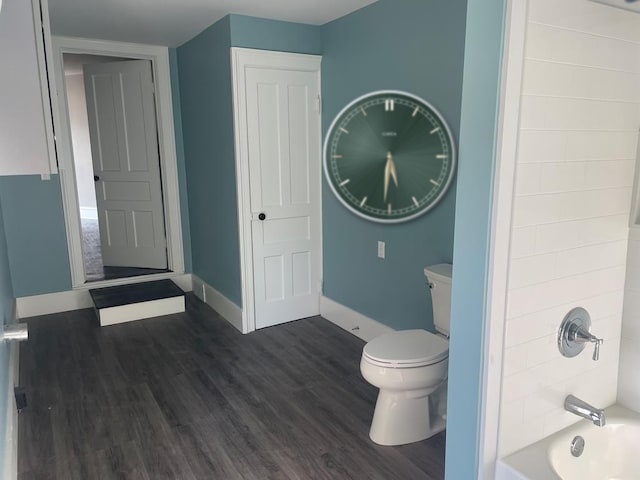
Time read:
5h31
